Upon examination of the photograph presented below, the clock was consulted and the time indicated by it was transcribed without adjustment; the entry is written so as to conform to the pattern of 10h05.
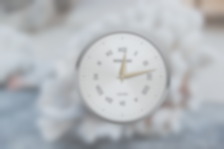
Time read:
12h13
